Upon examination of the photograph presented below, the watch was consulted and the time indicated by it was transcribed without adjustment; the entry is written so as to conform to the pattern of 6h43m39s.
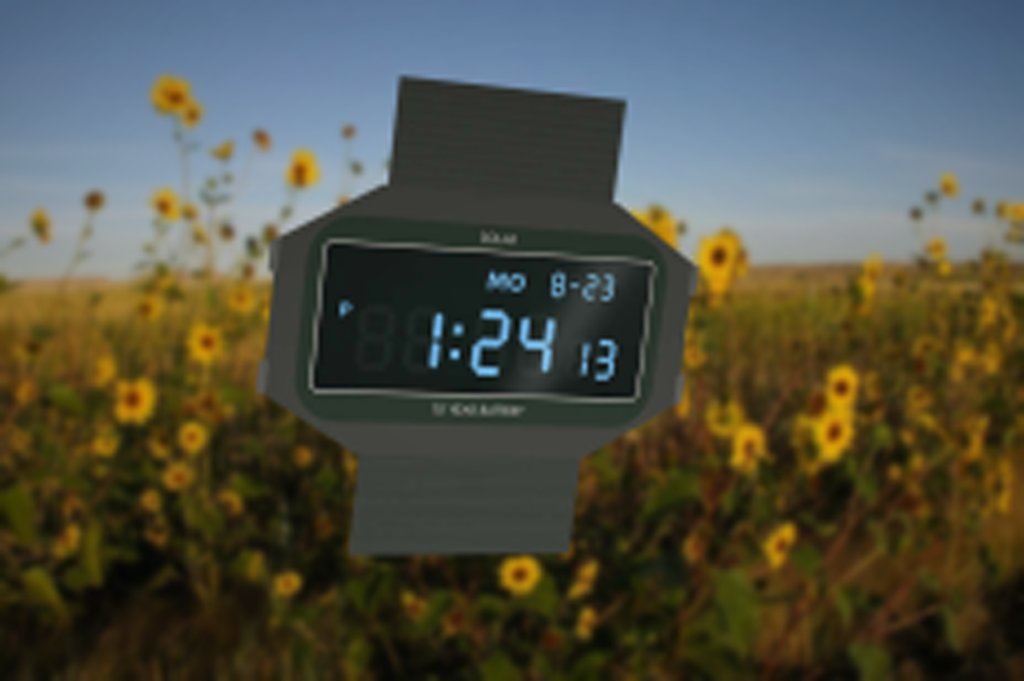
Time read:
1h24m13s
